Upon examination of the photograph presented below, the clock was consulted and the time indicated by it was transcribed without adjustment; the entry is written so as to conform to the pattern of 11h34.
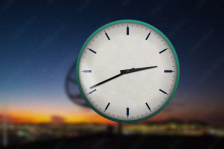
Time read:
2h41
